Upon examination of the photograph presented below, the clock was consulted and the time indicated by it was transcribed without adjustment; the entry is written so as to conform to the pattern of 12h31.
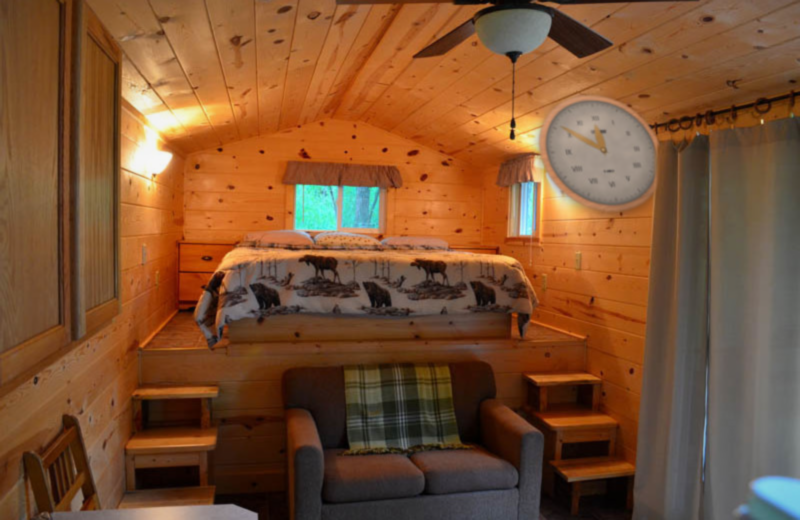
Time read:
11h51
